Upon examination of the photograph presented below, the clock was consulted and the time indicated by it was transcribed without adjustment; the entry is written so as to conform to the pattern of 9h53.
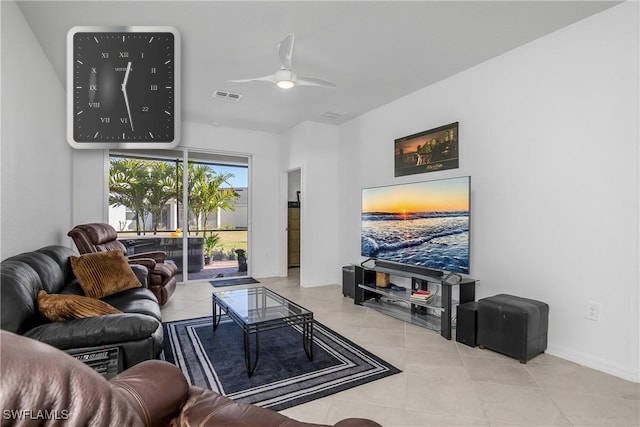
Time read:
12h28
